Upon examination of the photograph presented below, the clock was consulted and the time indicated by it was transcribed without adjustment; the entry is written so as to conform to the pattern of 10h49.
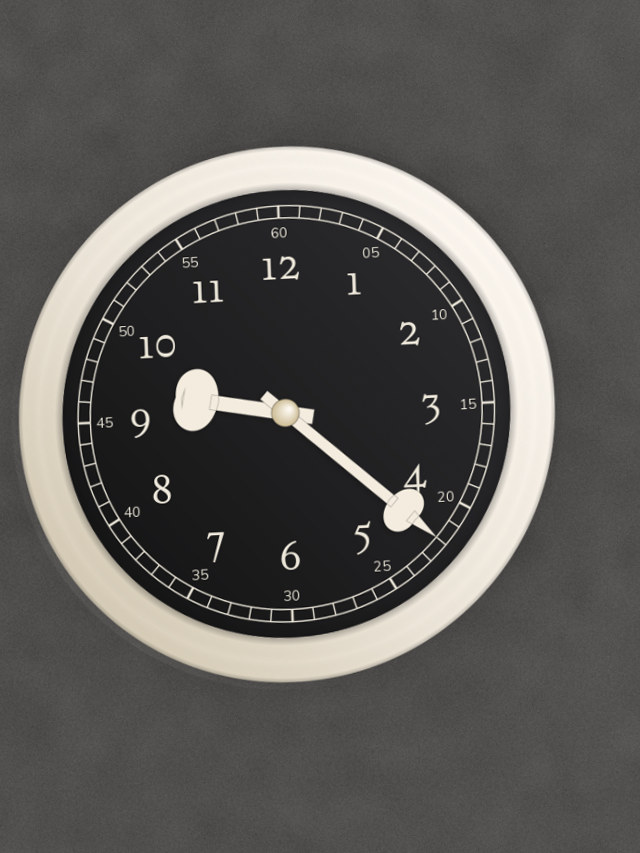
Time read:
9h22
